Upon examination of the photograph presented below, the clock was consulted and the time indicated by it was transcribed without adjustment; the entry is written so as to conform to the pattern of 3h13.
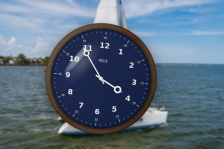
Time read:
3h54
